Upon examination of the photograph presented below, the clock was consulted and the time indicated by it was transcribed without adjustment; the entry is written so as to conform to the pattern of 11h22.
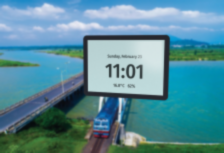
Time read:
11h01
